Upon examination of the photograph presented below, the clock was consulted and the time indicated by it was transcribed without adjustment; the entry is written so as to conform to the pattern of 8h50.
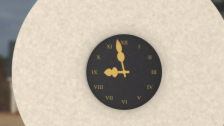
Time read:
8h58
